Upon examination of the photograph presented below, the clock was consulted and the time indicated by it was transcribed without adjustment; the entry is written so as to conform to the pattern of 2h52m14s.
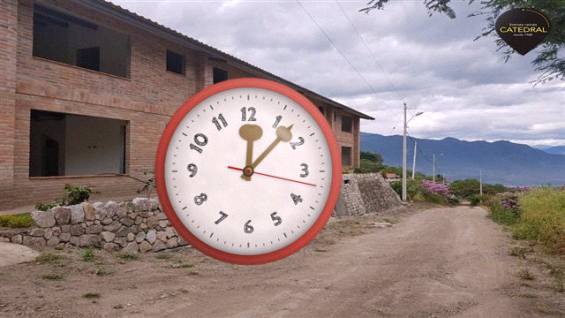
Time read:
12h07m17s
